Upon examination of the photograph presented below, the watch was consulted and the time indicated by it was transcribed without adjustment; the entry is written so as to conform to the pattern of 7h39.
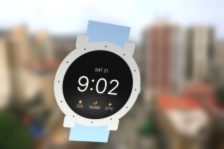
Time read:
9h02
